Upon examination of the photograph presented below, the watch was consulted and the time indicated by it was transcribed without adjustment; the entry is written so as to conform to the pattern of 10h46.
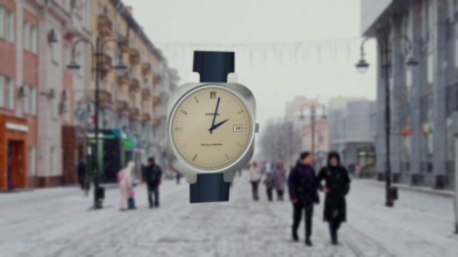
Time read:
2h02
